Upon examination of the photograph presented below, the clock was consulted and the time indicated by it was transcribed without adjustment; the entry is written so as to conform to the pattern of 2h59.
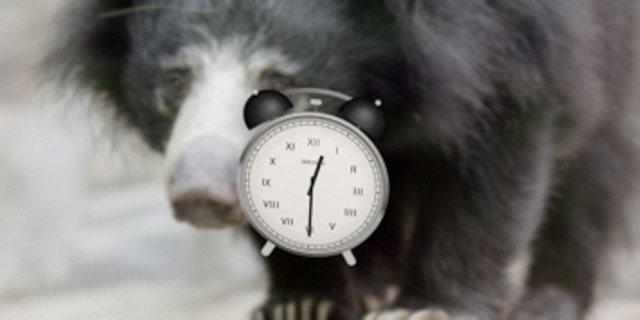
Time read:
12h30
